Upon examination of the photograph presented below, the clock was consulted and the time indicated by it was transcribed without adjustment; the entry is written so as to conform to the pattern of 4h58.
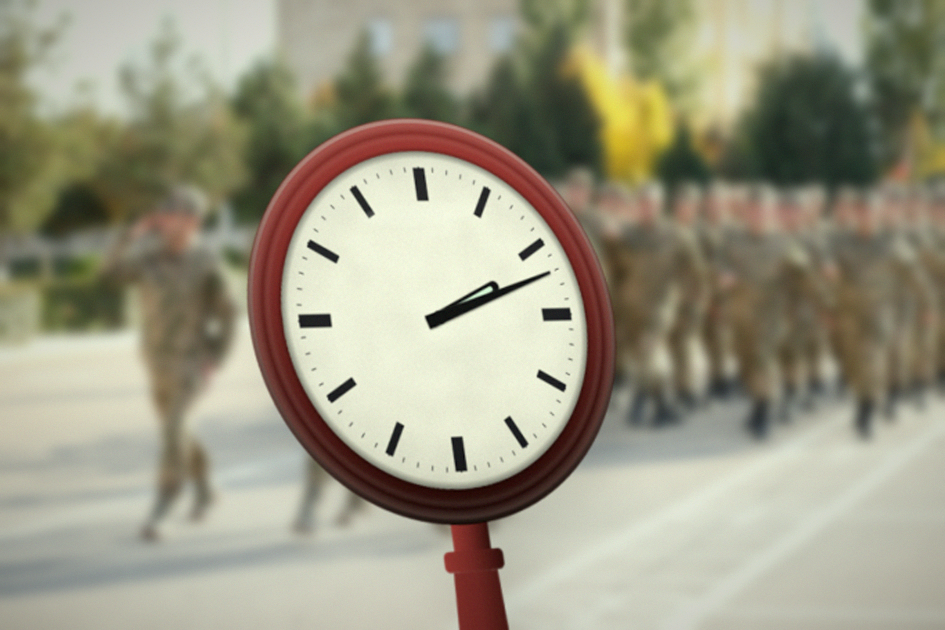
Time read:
2h12
